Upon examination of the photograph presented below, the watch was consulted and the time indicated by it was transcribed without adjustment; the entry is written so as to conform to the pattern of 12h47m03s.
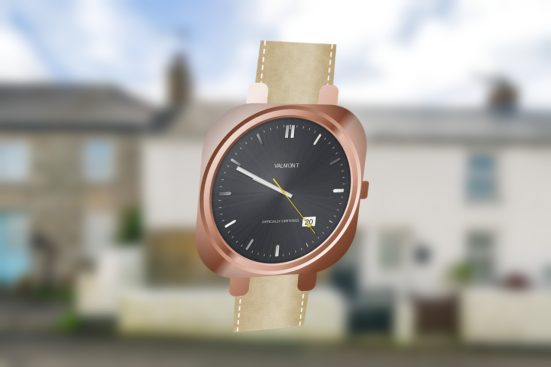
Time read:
9h49m23s
